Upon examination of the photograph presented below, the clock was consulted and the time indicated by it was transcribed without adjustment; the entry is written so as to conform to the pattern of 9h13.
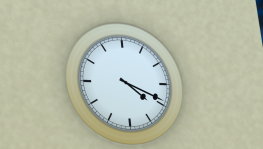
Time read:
4h19
